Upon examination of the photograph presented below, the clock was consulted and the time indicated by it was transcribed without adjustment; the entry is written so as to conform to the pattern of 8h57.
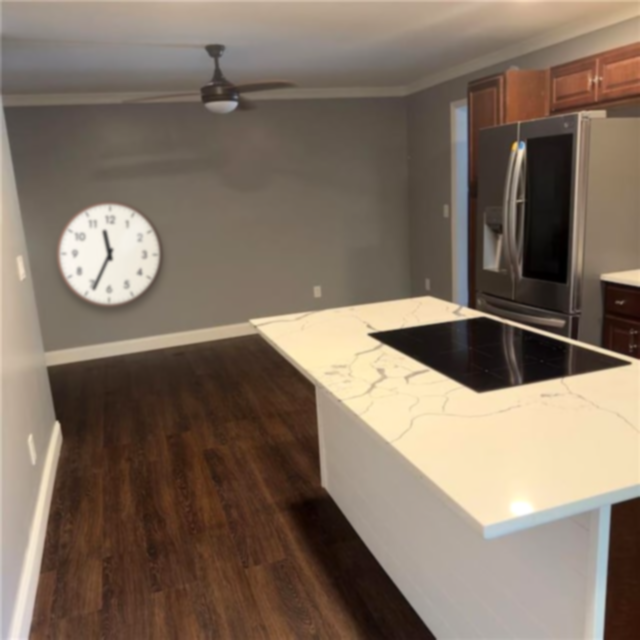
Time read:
11h34
